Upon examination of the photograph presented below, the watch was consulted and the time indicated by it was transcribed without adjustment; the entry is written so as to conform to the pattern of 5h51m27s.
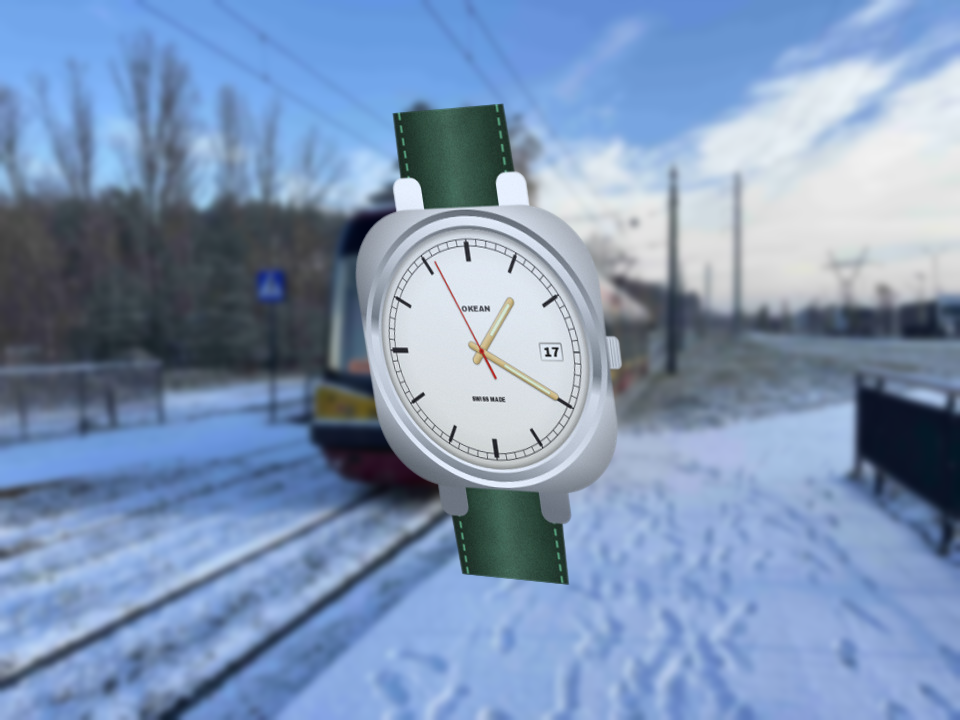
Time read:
1h19m56s
